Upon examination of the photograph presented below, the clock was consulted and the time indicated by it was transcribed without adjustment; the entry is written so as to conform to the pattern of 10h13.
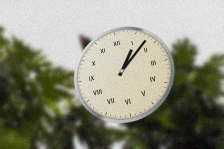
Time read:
1h08
